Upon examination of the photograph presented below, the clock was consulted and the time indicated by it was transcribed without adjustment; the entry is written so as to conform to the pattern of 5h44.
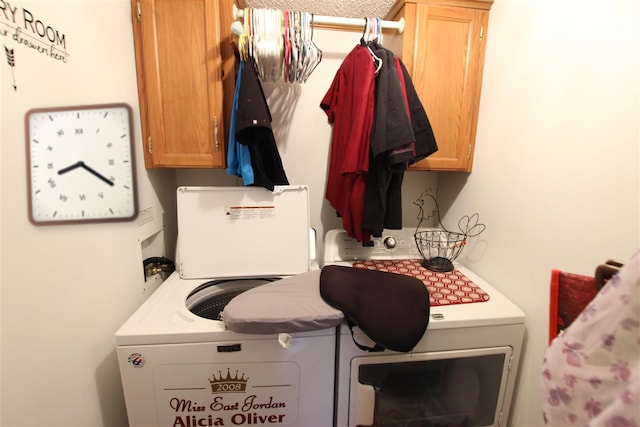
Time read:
8h21
